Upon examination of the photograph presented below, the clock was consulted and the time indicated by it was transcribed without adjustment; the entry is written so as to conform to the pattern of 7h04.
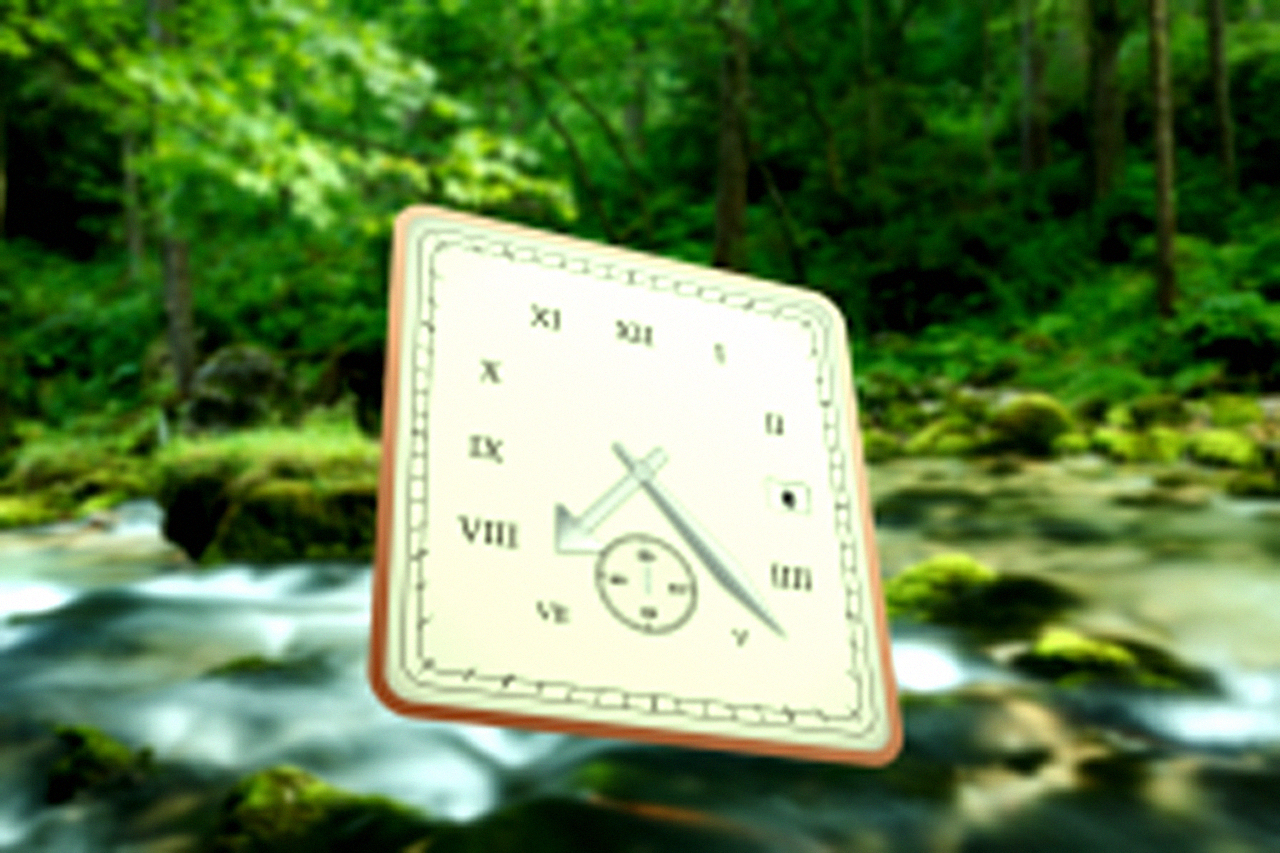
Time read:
7h23
